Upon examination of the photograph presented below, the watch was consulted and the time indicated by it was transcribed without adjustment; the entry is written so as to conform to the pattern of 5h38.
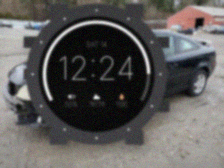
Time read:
12h24
